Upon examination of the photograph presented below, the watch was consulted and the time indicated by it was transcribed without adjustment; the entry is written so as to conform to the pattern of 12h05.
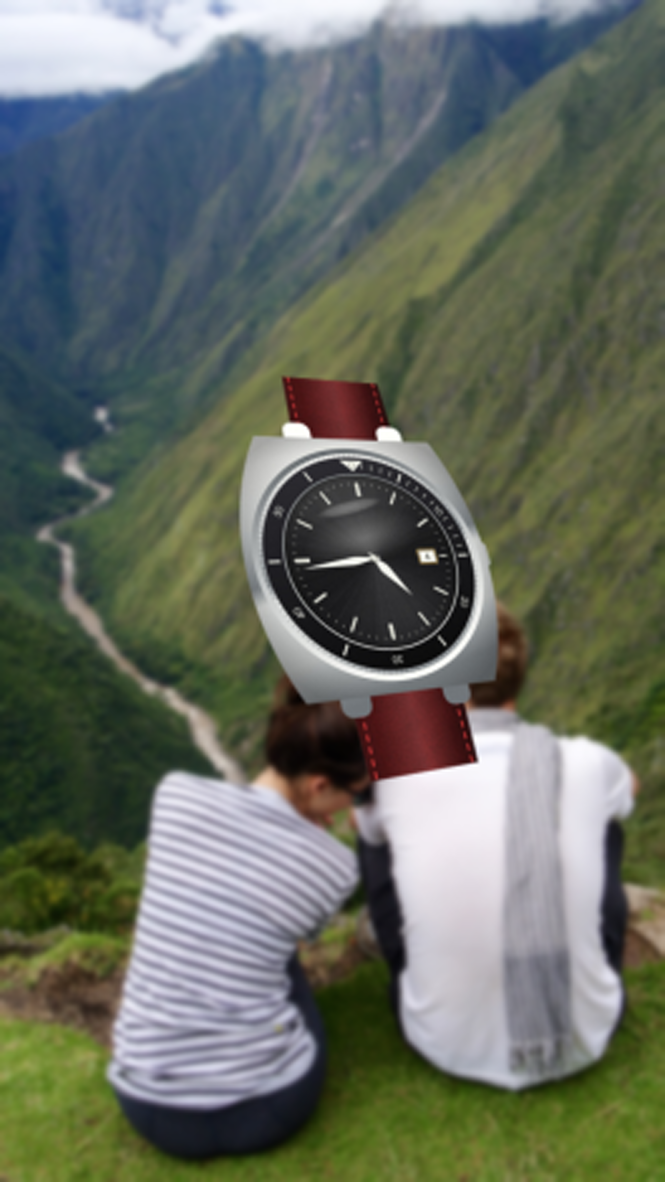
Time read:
4h44
